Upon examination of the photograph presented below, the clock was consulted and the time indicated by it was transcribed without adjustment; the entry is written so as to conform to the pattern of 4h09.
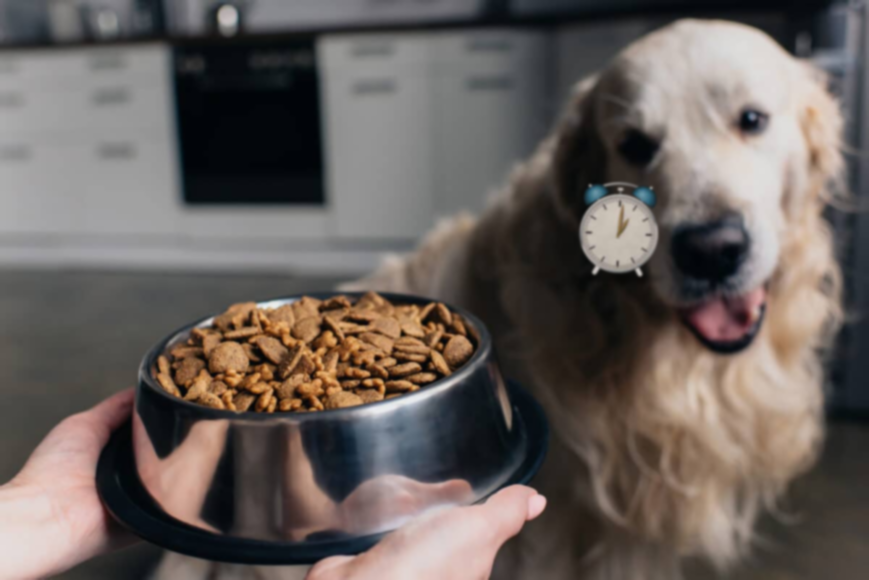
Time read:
1h01
